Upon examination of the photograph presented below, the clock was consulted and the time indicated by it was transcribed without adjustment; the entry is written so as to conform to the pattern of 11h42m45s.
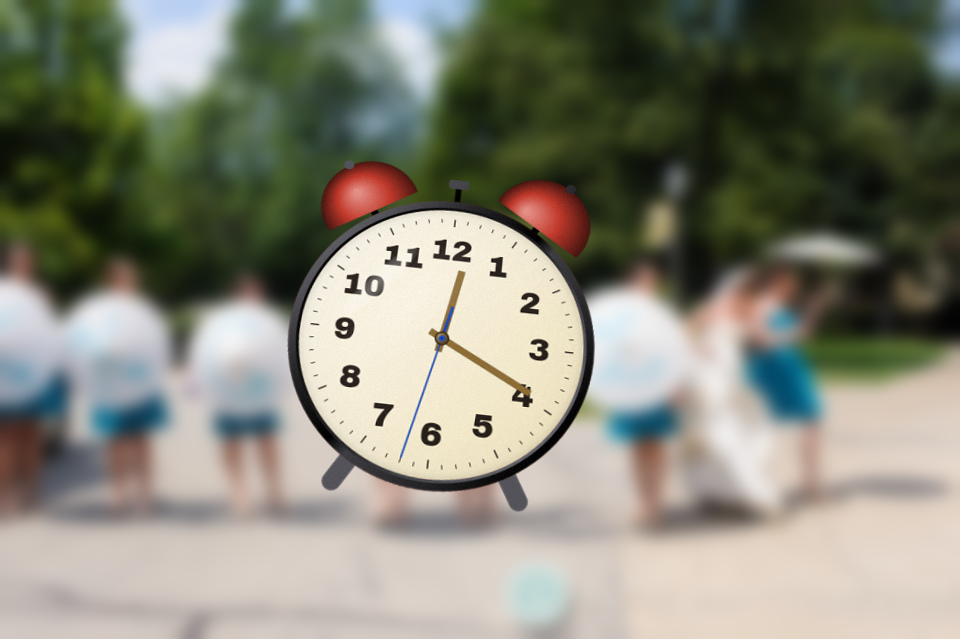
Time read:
12h19m32s
